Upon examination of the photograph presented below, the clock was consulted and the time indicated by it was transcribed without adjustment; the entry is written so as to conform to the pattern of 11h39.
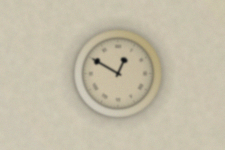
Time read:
12h50
